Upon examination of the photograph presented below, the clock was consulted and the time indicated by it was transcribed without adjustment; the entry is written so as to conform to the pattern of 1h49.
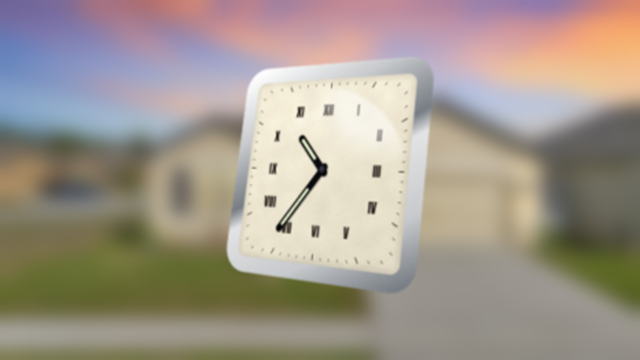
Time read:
10h36
